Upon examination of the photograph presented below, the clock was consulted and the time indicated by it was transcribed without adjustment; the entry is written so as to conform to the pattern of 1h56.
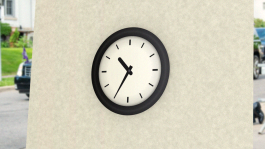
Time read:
10h35
